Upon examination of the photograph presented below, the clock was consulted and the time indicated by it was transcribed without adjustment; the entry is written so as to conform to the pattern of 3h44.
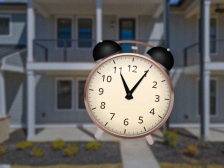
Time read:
11h05
